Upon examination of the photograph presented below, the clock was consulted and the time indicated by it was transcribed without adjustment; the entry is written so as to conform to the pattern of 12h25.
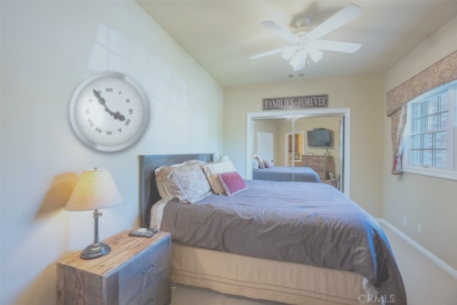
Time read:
3h54
